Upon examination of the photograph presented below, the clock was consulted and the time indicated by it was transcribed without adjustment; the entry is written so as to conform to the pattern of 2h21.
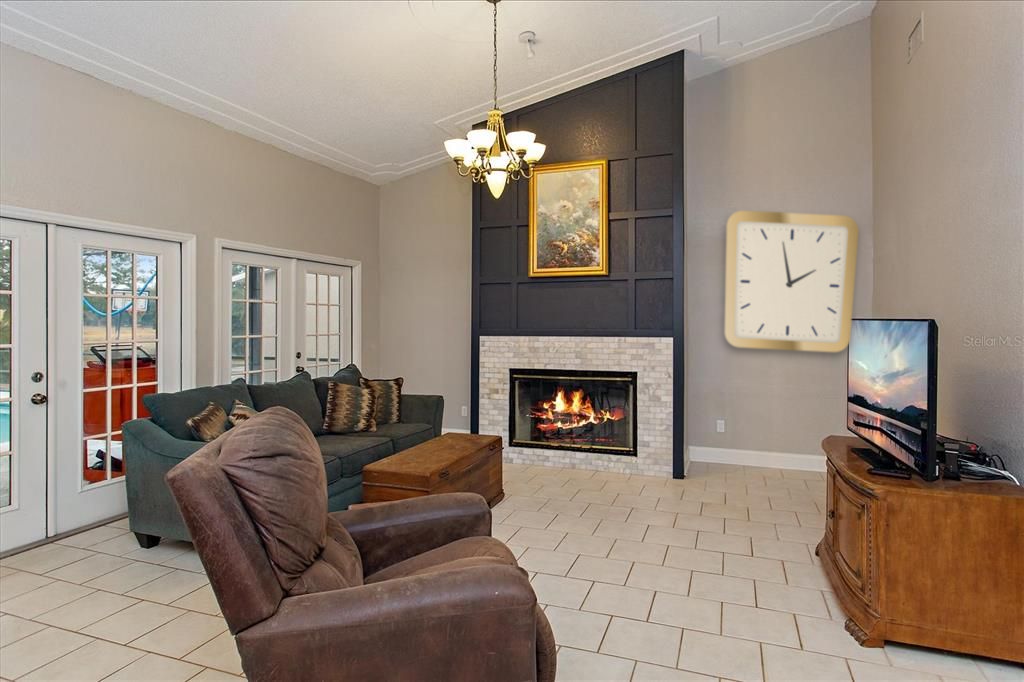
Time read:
1h58
